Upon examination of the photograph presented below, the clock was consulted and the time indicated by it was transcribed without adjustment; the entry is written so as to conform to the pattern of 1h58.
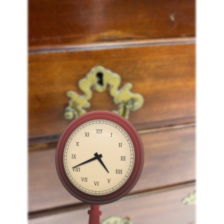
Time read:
4h41
